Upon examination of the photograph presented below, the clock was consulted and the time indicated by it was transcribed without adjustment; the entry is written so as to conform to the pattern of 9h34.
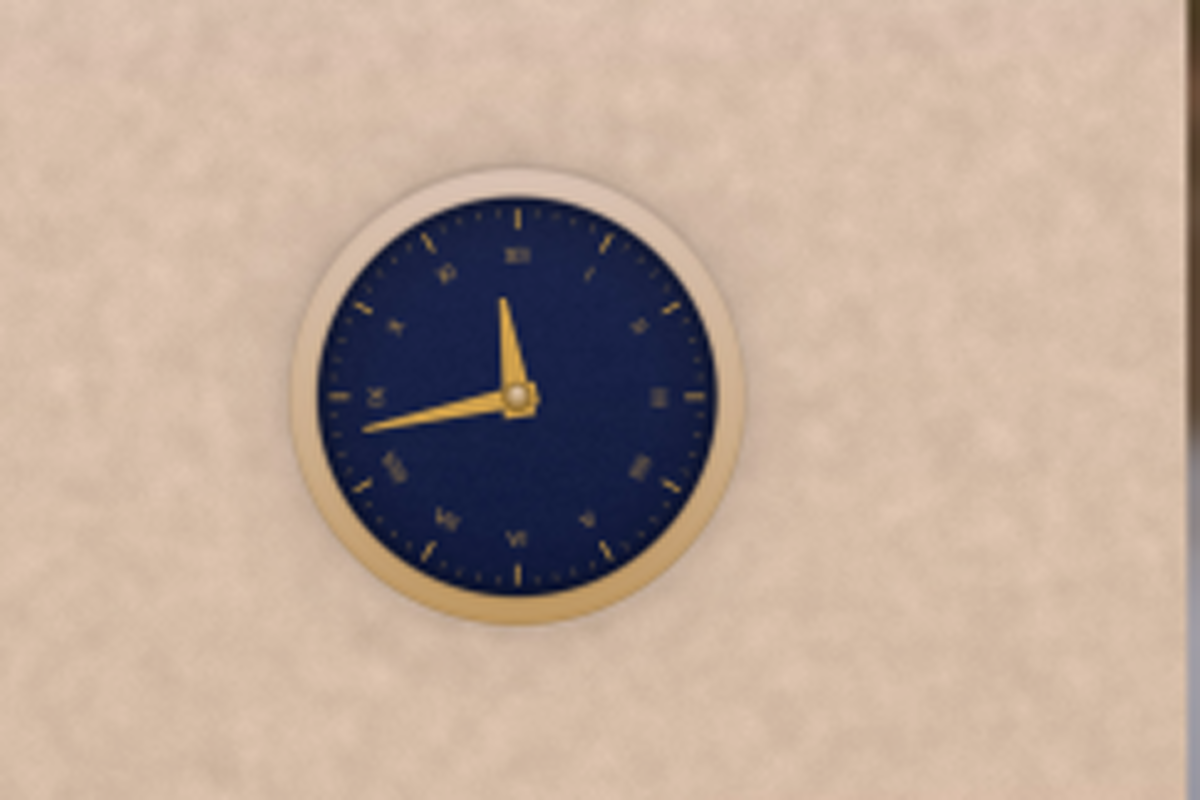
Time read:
11h43
